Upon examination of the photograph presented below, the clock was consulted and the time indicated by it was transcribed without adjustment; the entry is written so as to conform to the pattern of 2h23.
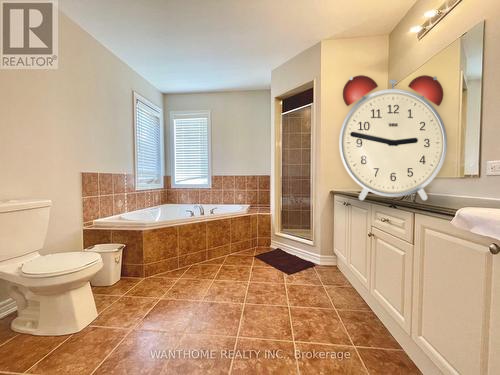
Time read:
2h47
